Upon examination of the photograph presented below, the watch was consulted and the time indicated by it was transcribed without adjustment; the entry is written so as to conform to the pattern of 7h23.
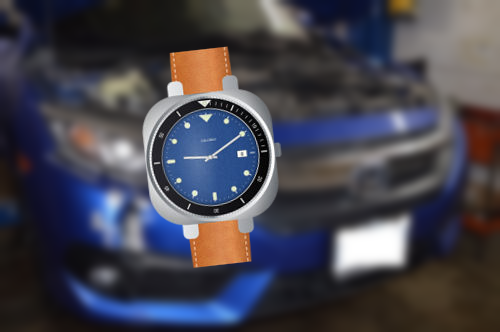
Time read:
9h10
